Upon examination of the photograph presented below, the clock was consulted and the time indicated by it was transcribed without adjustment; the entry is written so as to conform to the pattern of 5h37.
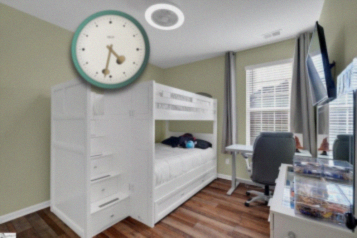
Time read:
4h32
